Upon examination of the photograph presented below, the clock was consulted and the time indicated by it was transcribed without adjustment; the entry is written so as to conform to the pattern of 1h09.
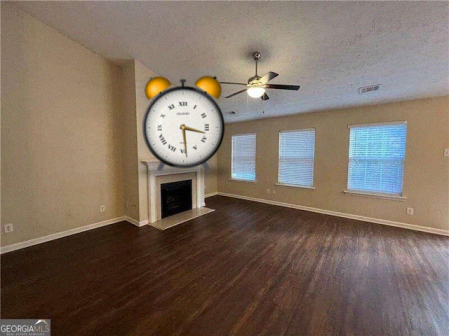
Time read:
3h29
